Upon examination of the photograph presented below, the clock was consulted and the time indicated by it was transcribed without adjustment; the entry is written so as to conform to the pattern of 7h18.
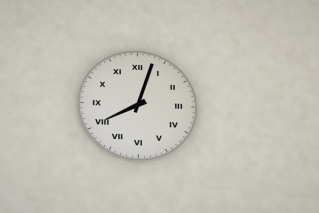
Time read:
8h03
